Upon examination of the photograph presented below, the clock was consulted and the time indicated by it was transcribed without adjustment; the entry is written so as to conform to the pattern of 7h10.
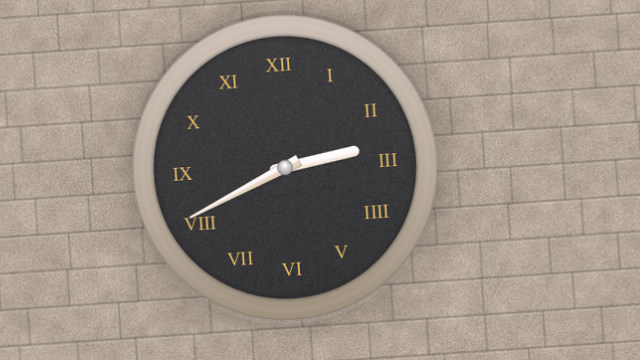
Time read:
2h41
